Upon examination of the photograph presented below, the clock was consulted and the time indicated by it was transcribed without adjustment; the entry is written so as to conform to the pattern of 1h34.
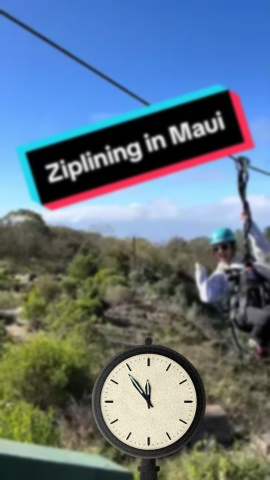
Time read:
11h54
